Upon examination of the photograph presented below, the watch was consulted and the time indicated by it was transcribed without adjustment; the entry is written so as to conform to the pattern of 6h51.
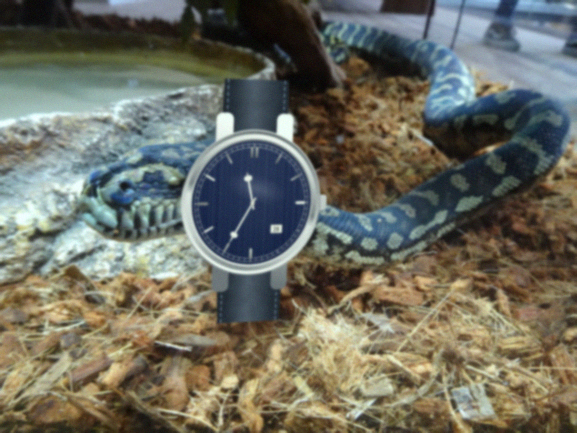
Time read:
11h35
